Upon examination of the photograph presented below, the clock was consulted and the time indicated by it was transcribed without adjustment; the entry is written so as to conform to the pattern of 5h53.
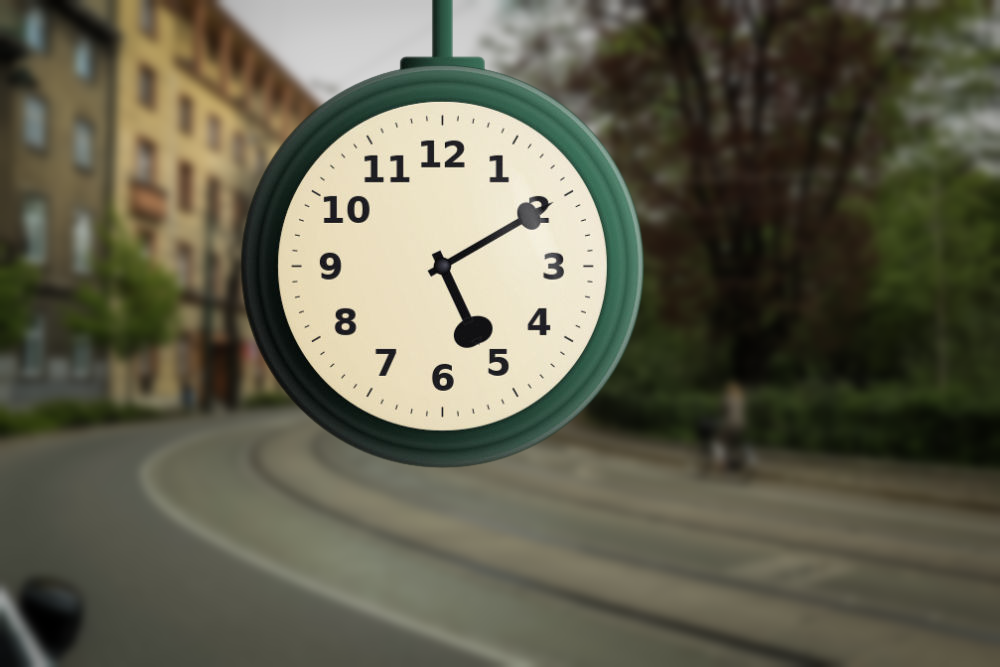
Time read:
5h10
